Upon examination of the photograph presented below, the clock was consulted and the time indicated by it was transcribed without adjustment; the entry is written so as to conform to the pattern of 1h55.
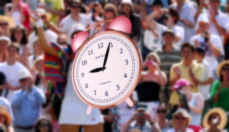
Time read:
9h04
